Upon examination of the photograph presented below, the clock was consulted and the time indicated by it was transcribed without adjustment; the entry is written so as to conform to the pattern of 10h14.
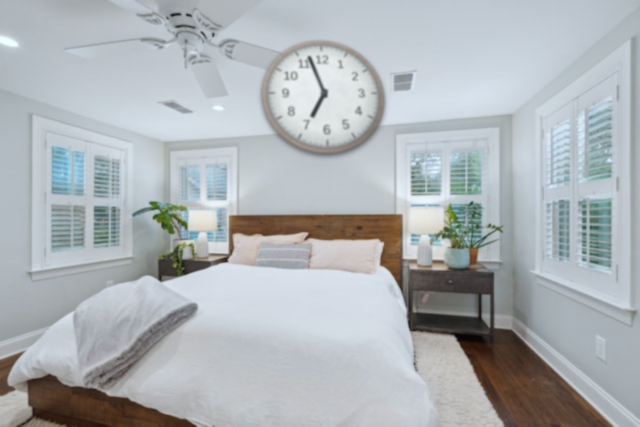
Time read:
6h57
